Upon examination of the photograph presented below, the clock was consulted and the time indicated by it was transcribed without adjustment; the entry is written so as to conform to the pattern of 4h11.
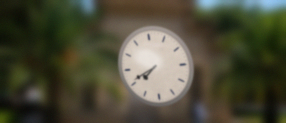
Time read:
7h41
